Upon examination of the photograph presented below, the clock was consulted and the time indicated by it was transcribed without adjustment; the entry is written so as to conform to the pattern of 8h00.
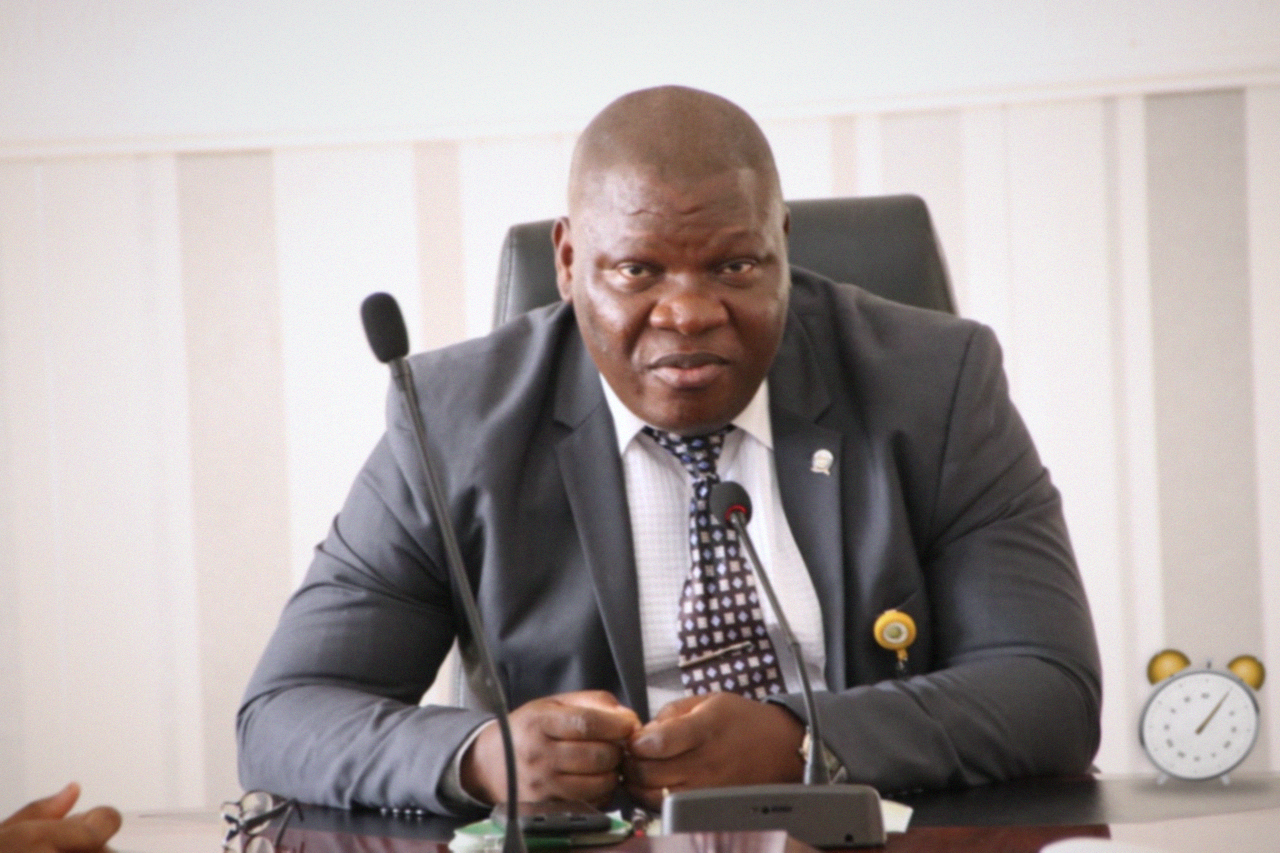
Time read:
1h05
